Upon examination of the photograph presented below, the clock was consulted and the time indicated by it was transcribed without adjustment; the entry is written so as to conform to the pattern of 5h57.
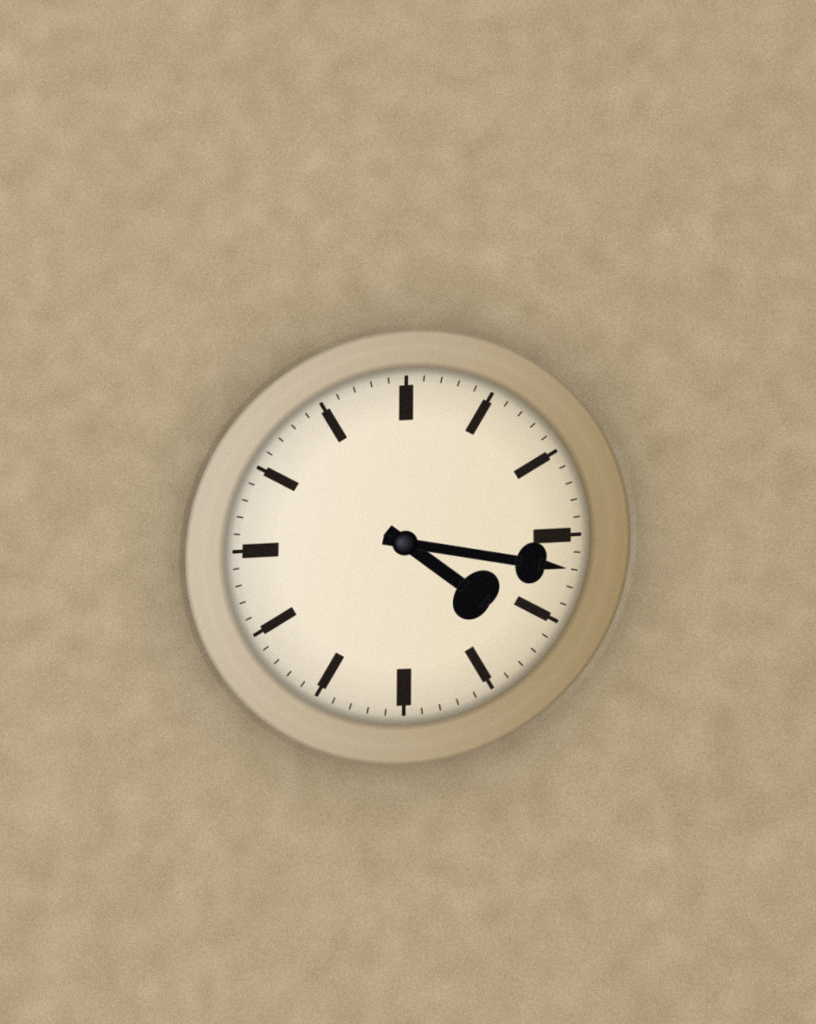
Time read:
4h17
